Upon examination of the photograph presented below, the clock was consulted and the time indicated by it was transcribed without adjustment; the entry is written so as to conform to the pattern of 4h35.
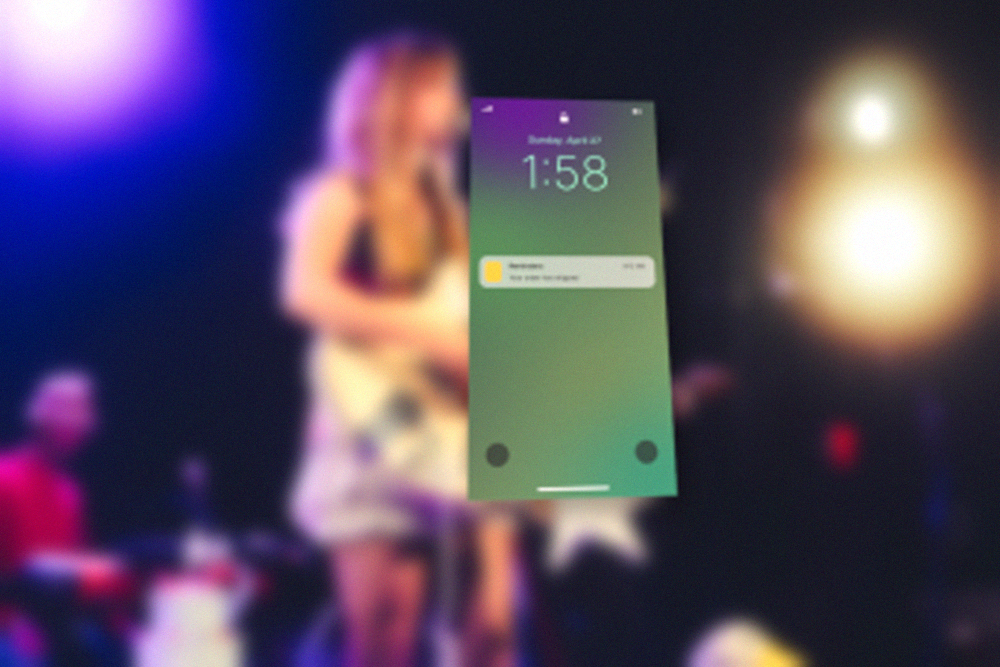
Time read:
1h58
